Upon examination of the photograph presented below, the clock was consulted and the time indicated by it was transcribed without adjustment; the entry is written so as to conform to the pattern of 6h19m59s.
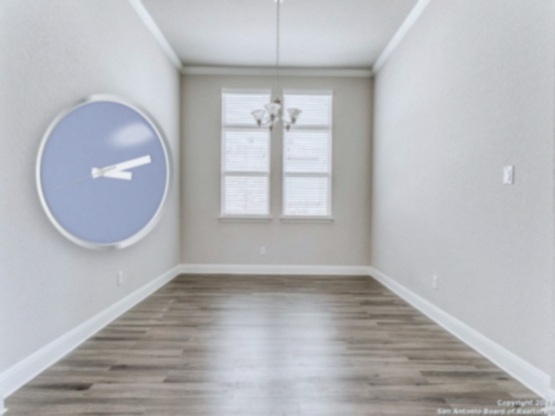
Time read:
3h12m42s
